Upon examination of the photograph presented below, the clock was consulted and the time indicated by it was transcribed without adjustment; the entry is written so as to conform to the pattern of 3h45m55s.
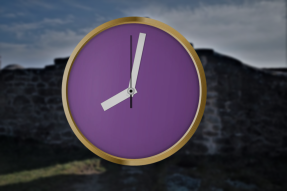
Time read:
8h02m00s
